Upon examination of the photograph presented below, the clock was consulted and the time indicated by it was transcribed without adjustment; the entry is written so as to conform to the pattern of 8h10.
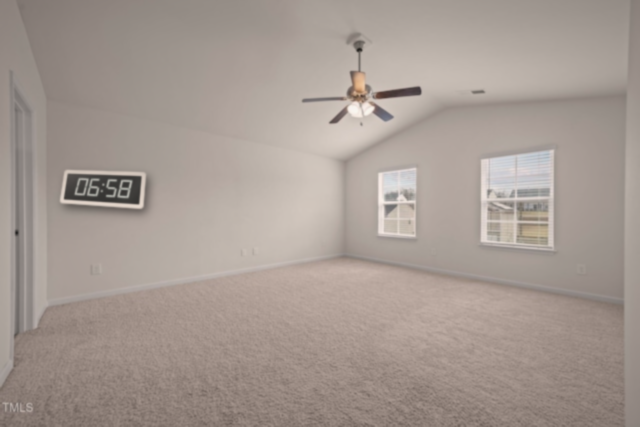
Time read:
6h58
